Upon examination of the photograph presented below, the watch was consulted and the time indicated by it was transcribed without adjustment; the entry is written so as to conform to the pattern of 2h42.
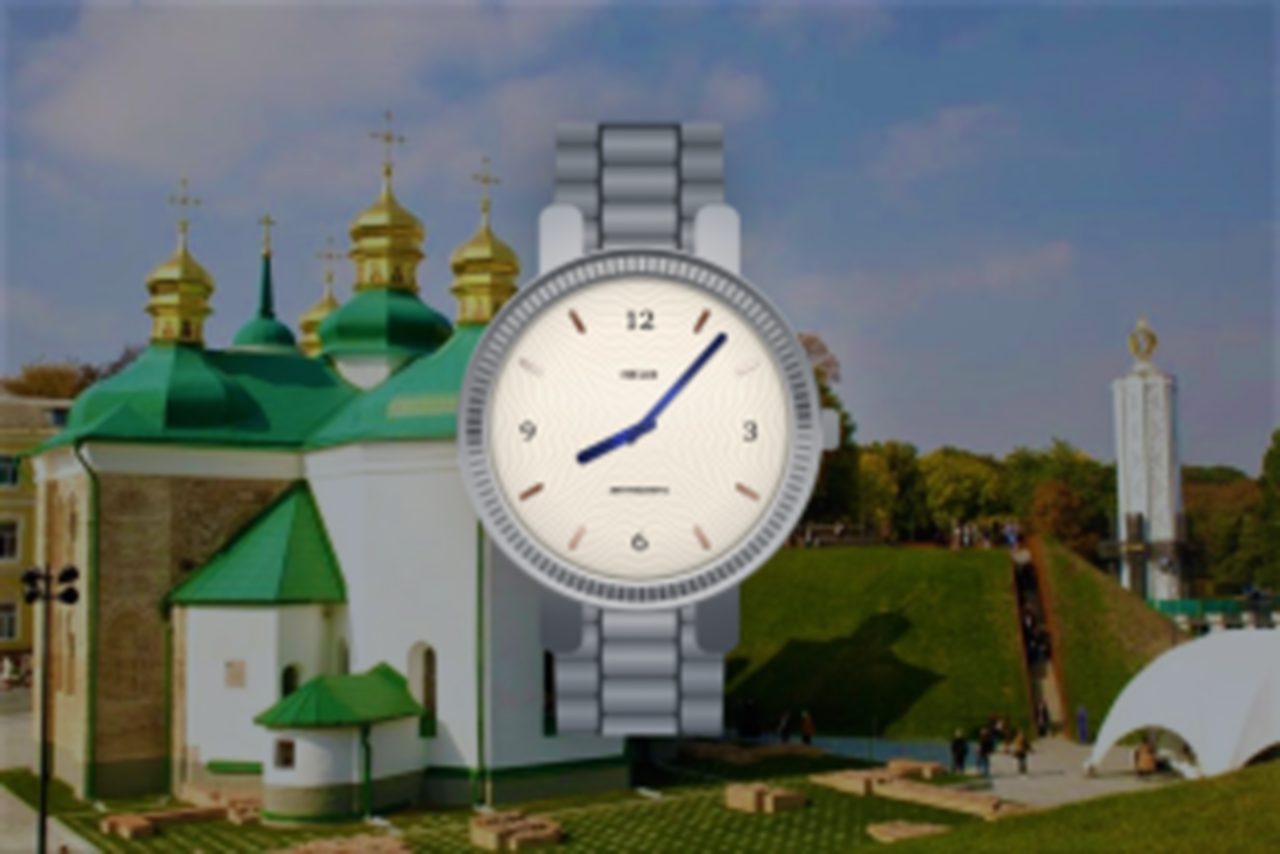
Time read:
8h07
